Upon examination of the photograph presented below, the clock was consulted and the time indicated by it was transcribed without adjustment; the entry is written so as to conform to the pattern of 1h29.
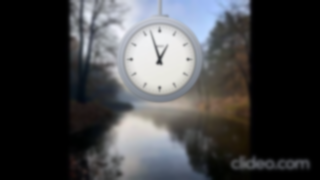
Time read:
12h57
